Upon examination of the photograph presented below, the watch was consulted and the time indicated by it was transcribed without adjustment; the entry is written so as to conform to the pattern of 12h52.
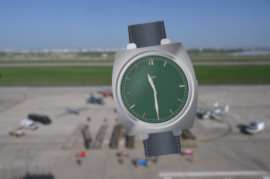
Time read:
11h30
